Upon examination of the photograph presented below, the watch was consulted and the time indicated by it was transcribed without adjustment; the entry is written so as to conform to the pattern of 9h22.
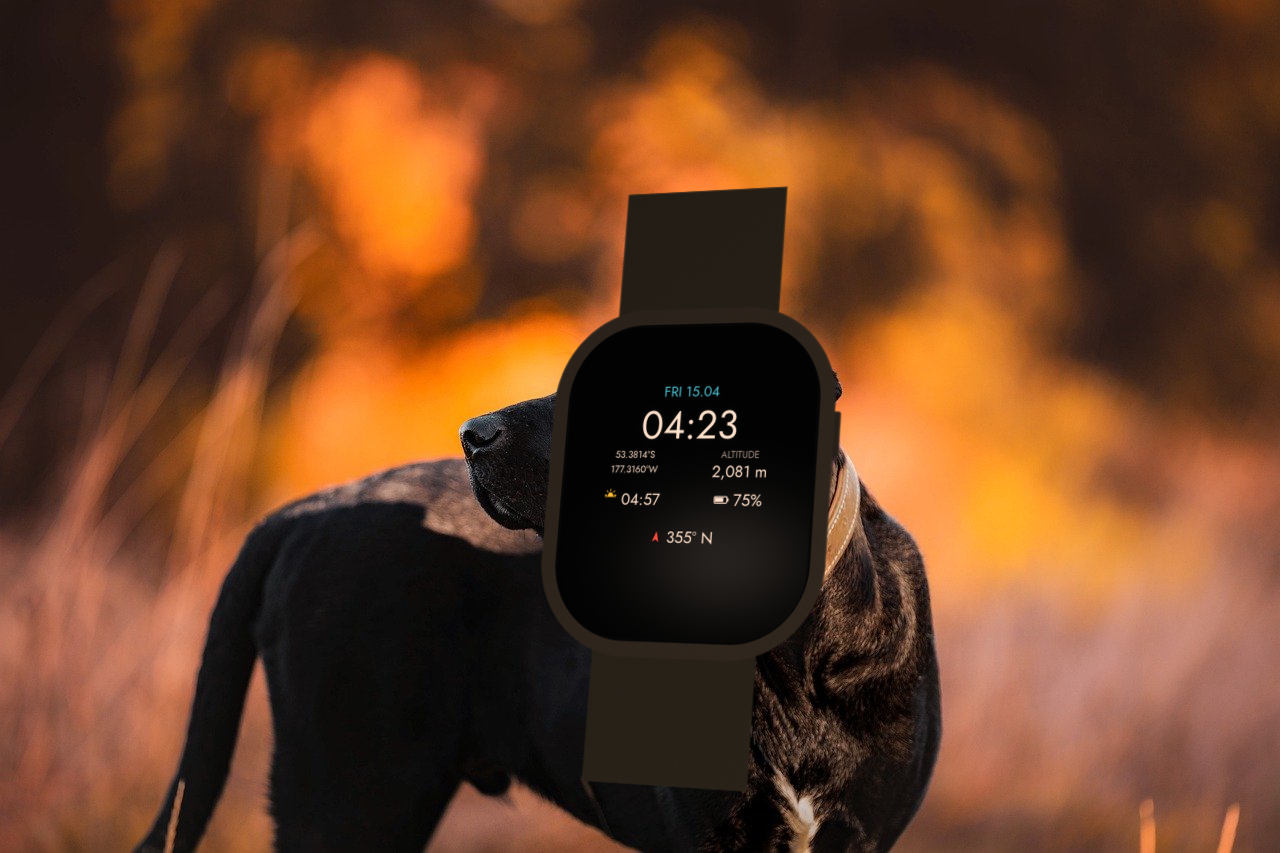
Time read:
4h23
